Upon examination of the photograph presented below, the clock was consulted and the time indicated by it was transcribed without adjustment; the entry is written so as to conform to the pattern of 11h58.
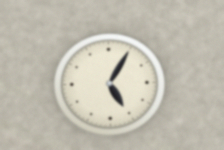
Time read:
5h05
